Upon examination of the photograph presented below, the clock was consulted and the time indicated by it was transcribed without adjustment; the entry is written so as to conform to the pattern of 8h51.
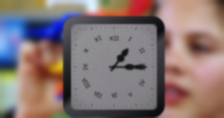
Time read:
1h15
